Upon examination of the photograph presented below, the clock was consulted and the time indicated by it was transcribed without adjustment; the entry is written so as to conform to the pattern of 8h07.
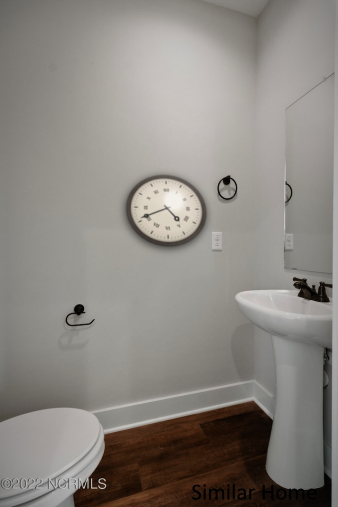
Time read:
4h41
